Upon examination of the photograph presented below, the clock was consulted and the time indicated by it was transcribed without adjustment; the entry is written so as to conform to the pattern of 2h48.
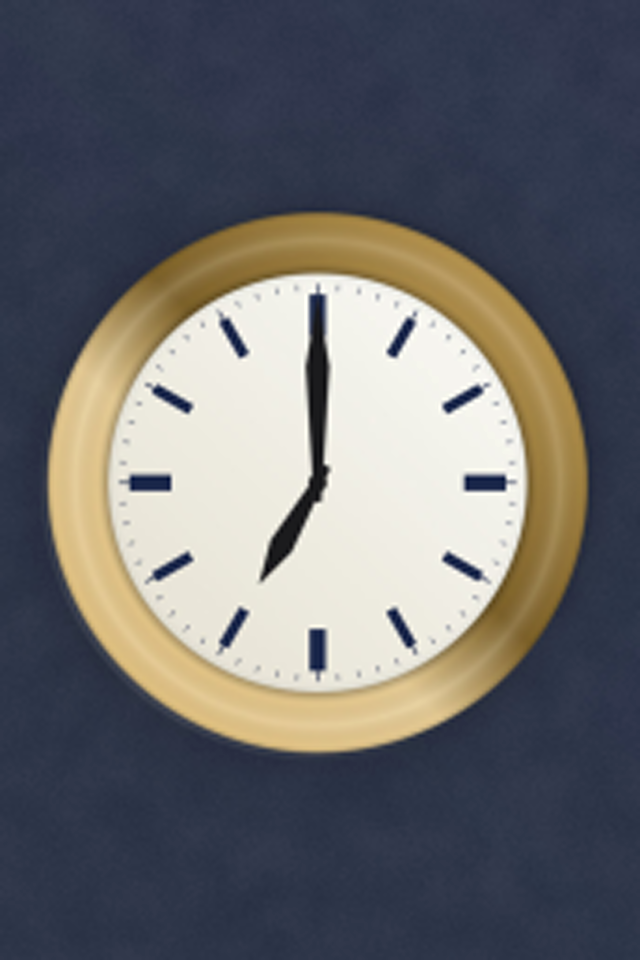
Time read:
7h00
